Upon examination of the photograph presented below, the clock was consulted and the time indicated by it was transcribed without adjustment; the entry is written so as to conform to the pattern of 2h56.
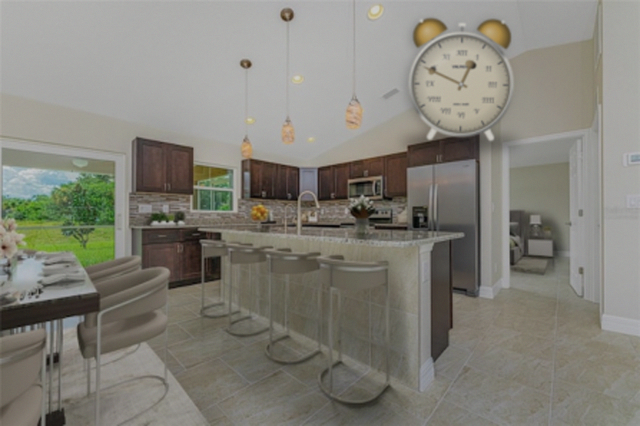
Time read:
12h49
